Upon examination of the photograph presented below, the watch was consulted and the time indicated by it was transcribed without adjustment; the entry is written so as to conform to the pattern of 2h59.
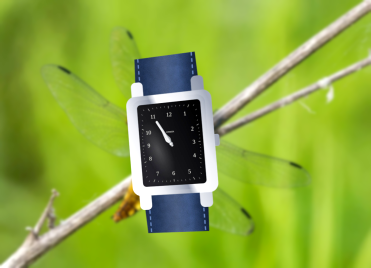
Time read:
10h55
